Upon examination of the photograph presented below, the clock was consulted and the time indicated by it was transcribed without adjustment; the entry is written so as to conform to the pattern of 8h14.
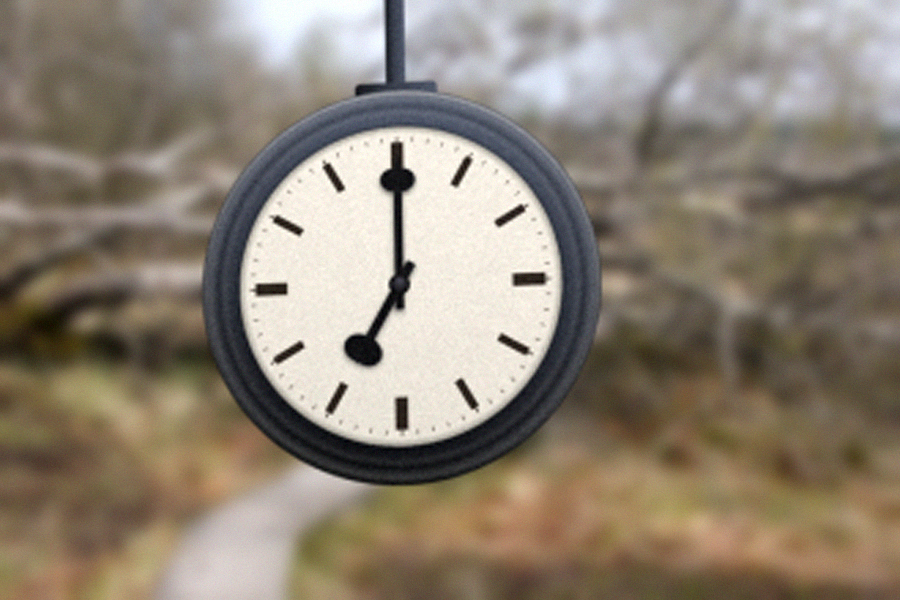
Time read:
7h00
